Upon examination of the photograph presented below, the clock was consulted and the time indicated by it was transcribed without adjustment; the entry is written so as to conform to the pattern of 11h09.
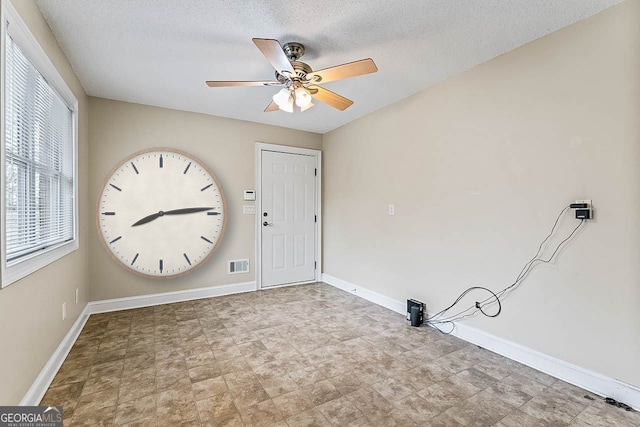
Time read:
8h14
